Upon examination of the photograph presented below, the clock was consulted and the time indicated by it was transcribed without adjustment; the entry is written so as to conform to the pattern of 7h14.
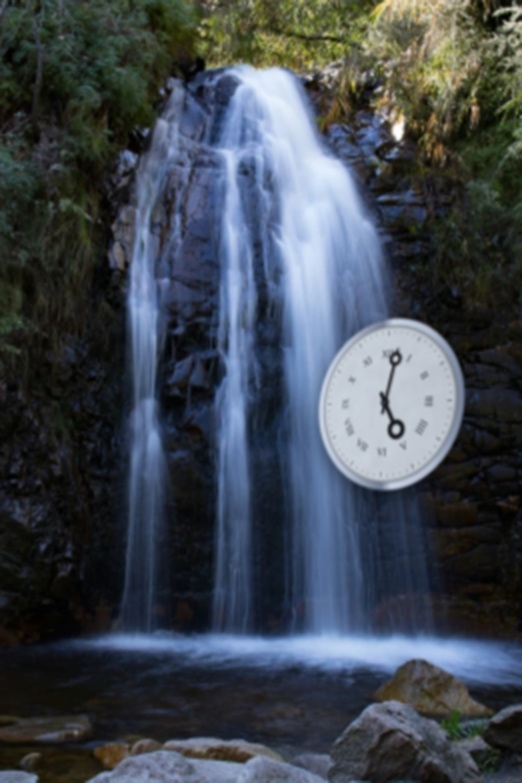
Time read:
5h02
